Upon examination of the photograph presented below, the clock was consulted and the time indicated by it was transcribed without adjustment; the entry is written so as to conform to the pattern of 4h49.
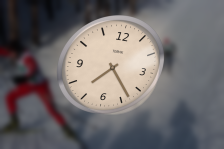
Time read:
7h23
